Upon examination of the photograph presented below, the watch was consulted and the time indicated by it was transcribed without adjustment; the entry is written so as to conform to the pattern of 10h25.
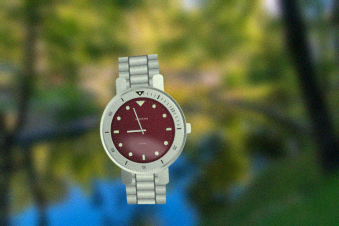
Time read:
8h57
